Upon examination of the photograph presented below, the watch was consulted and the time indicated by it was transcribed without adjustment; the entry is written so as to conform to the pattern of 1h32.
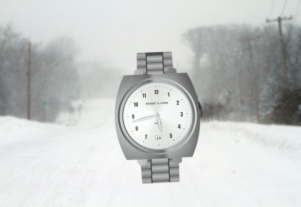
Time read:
5h43
